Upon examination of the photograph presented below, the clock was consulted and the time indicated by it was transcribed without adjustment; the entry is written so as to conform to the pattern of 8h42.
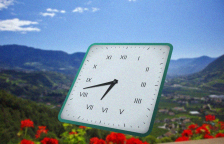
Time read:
6h42
